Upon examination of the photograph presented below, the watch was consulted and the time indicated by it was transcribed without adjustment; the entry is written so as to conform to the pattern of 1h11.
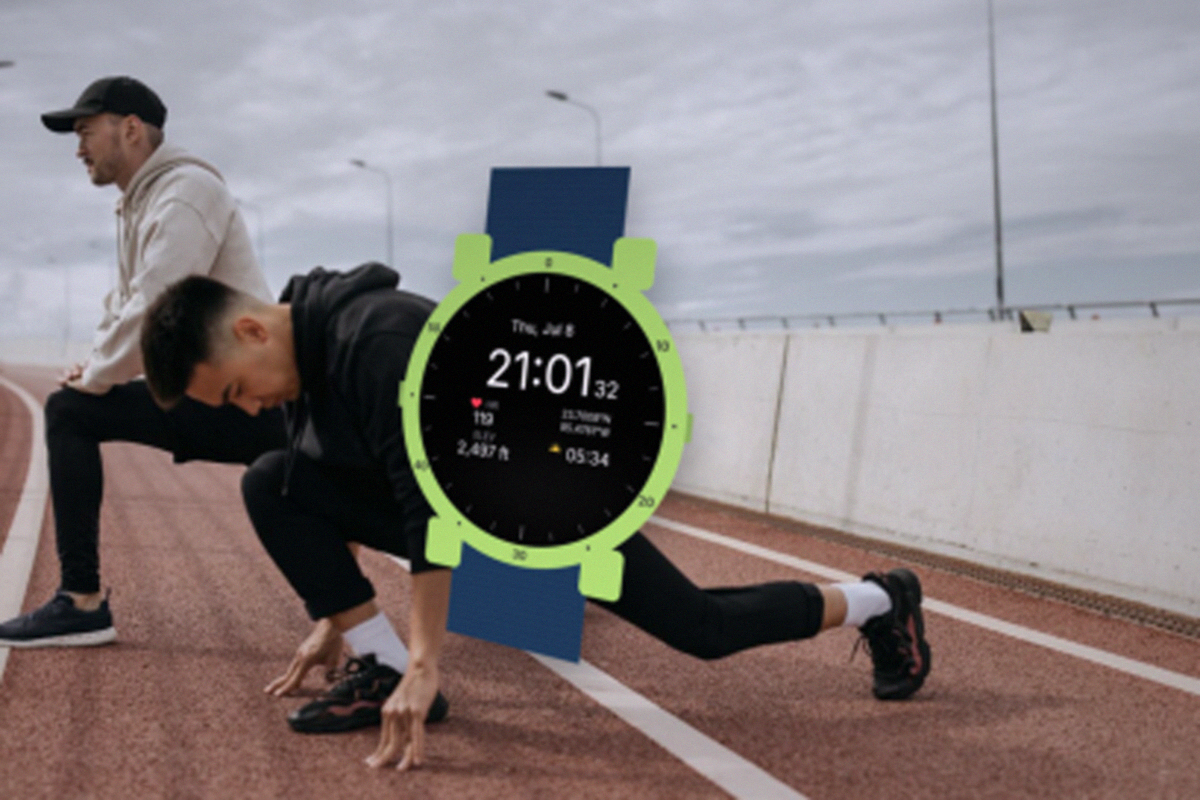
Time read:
21h01
